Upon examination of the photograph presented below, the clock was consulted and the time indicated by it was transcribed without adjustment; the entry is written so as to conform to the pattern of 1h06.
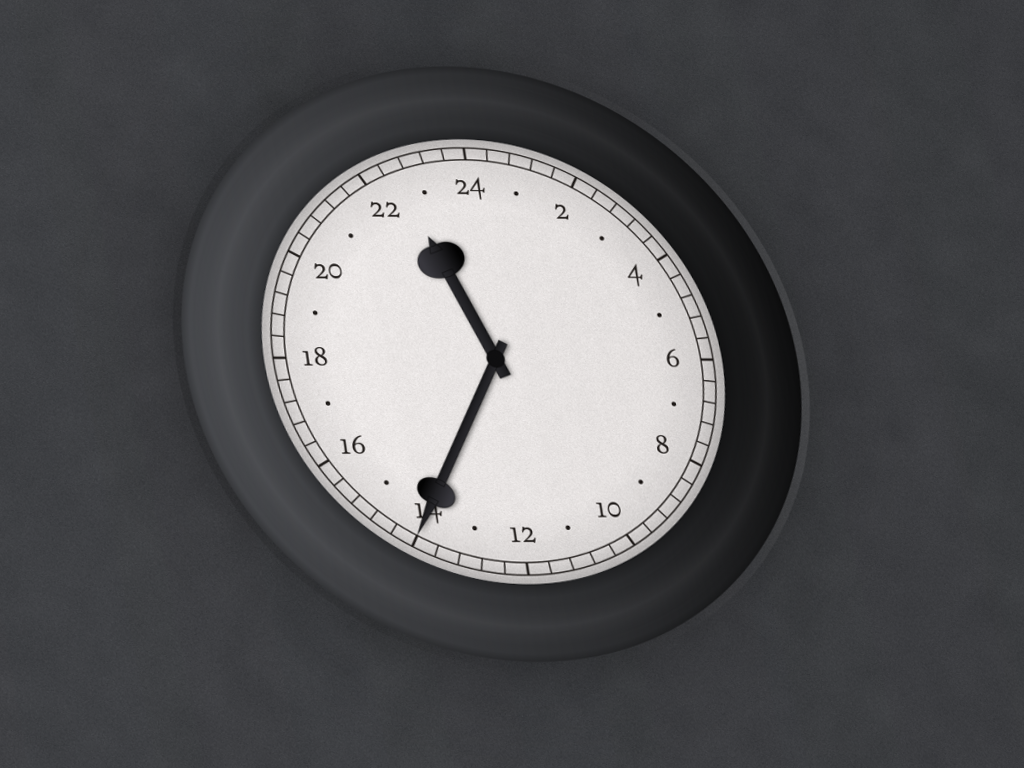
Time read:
22h35
